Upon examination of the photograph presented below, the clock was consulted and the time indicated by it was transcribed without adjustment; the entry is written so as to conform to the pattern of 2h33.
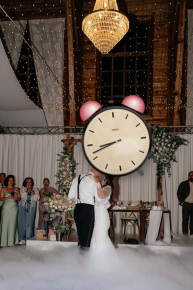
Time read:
8h42
